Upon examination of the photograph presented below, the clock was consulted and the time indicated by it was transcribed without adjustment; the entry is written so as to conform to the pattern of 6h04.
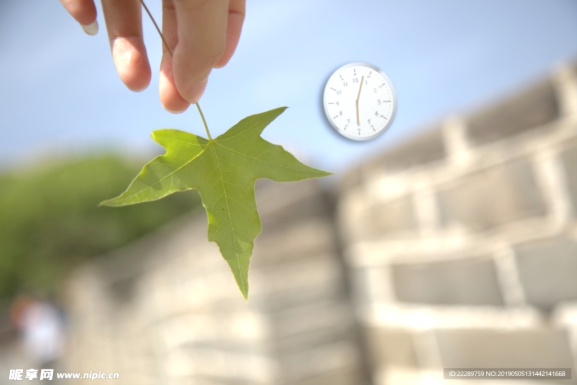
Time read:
6h03
